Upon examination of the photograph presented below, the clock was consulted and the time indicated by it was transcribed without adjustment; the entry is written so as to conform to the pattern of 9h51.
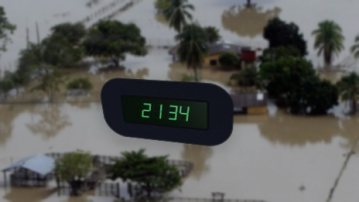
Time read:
21h34
